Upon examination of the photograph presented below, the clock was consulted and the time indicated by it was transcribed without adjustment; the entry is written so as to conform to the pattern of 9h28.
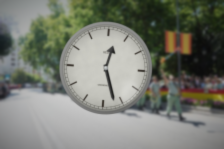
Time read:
12h27
